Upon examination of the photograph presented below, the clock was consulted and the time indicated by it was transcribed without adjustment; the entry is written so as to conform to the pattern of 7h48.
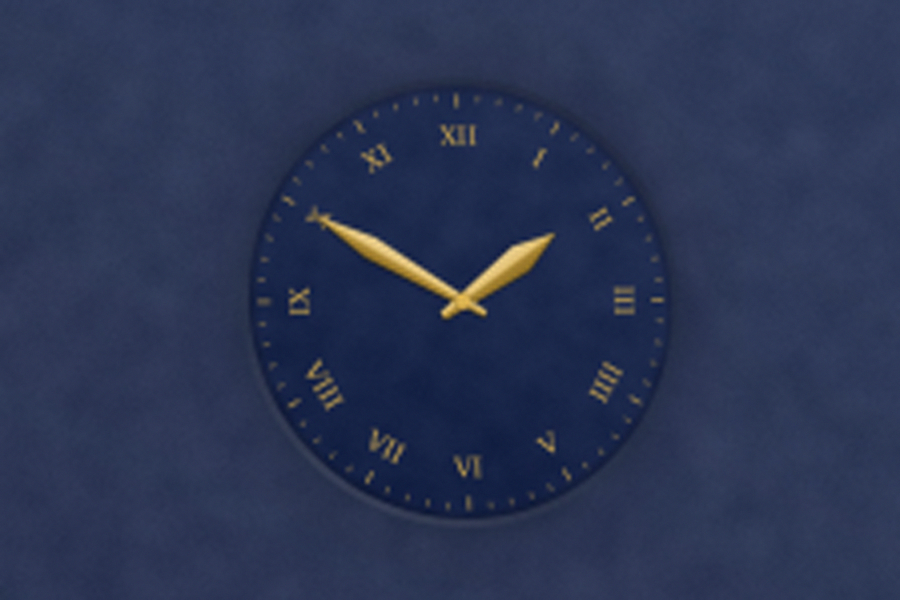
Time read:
1h50
